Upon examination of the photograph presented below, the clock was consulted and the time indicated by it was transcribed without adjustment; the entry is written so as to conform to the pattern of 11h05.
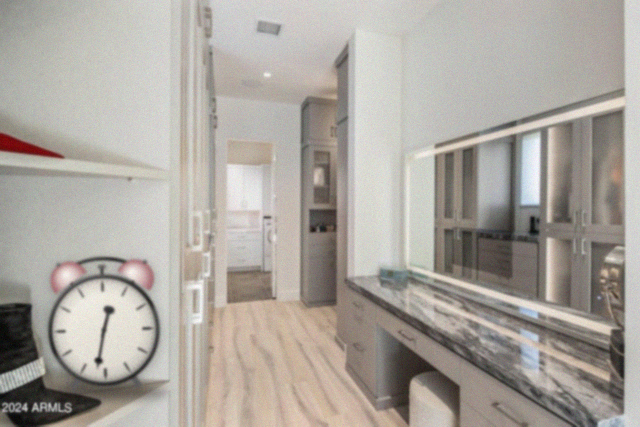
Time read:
12h32
